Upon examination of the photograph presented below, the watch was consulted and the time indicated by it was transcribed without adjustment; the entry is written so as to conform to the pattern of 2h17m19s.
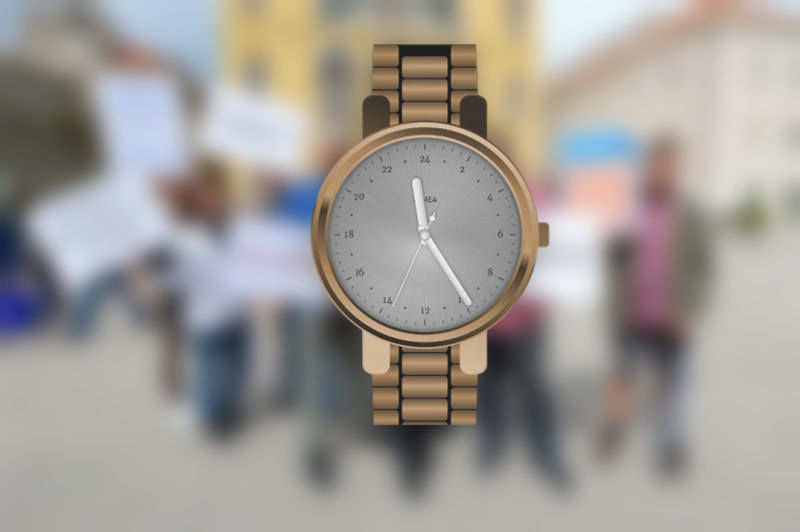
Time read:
23h24m34s
